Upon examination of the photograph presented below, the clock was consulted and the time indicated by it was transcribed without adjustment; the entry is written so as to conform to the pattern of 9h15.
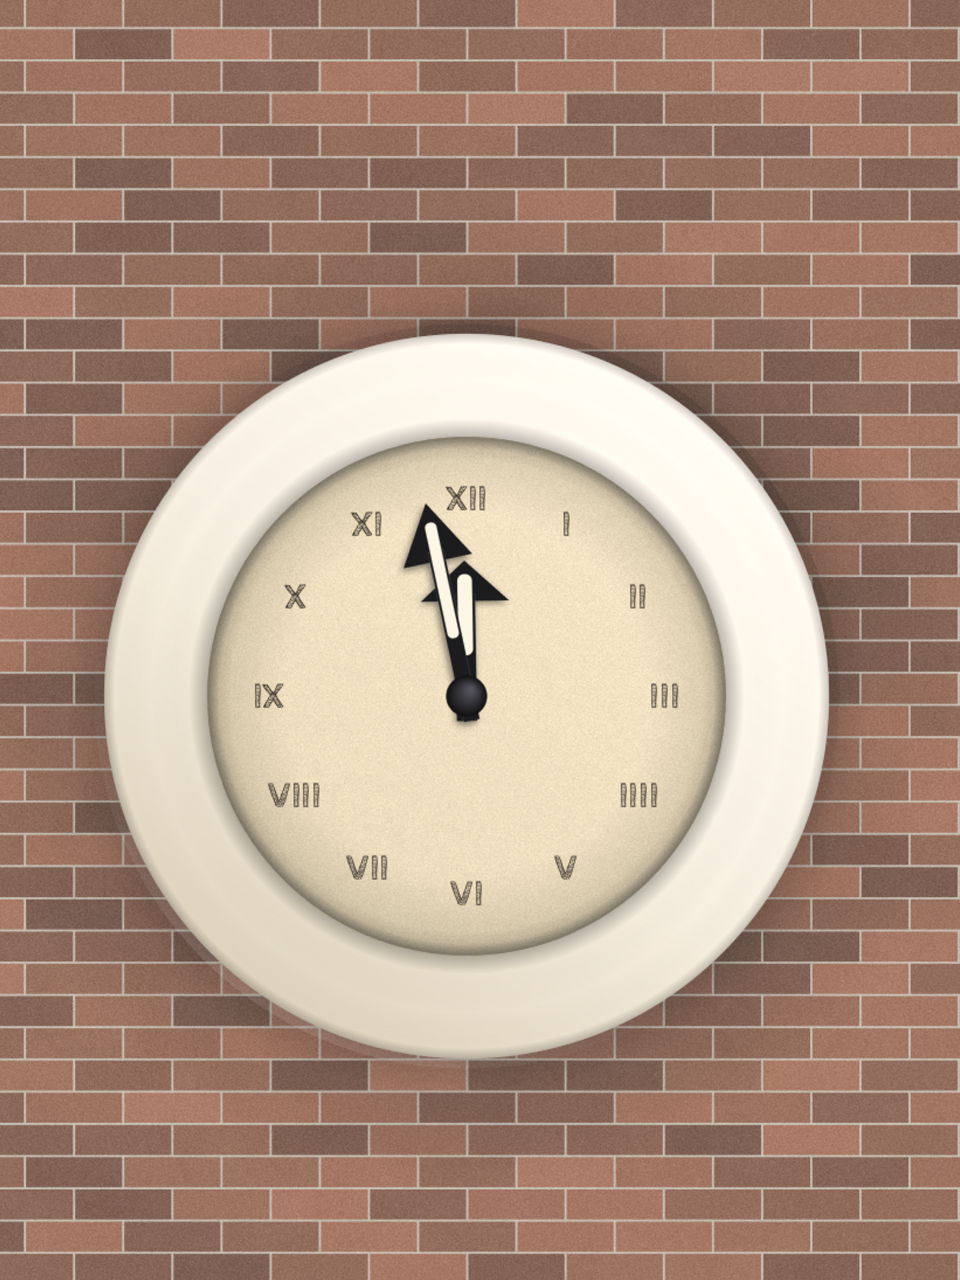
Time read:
11h58
